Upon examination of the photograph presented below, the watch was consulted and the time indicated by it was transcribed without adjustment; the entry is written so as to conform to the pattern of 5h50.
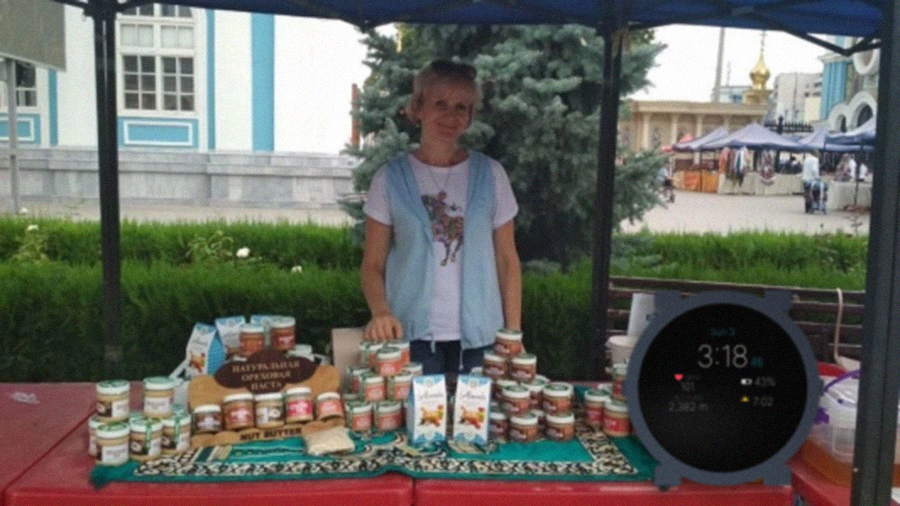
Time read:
3h18
